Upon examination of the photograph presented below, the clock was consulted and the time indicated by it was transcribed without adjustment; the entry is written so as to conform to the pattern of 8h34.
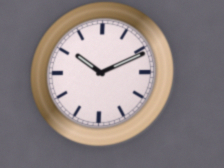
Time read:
10h11
